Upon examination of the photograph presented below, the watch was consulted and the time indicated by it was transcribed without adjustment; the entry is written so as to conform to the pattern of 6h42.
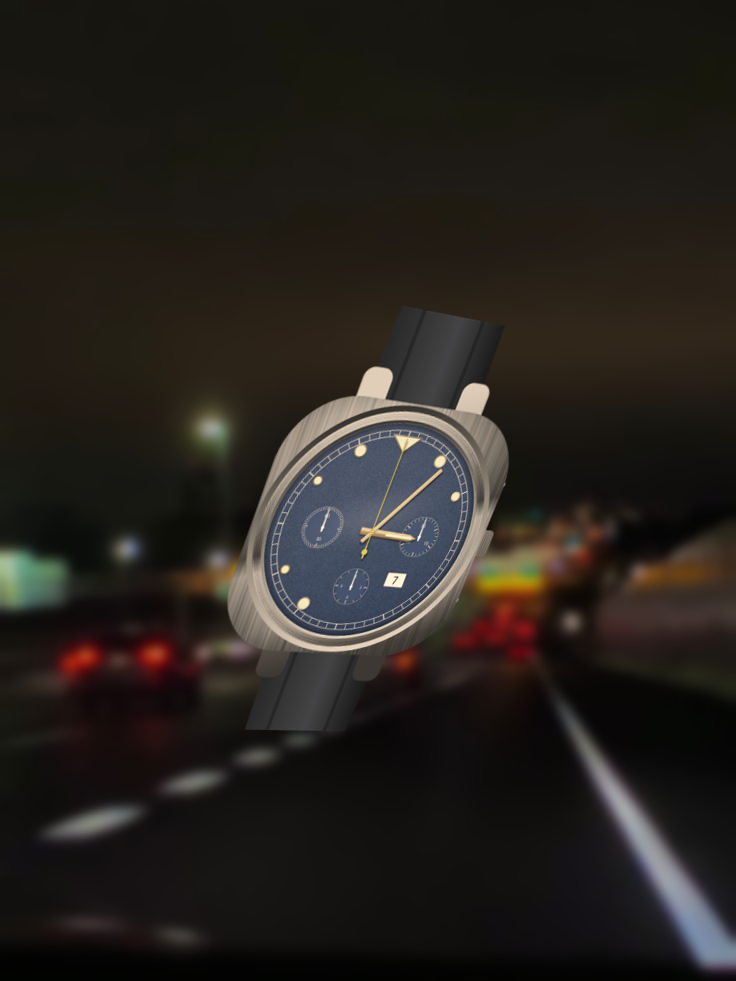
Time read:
3h06
